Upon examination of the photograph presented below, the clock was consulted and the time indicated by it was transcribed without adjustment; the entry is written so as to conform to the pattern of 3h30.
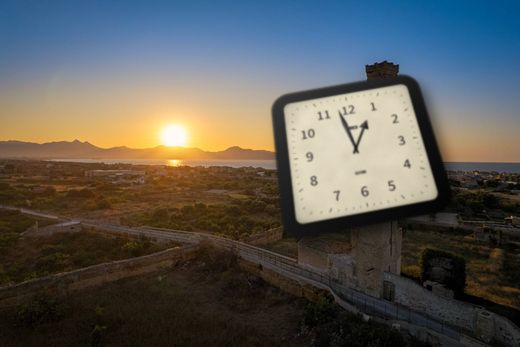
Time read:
12h58
